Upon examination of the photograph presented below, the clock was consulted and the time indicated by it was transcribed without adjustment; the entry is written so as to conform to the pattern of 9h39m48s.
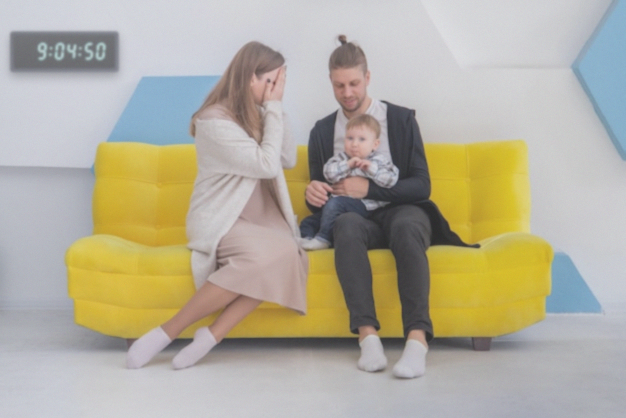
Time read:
9h04m50s
